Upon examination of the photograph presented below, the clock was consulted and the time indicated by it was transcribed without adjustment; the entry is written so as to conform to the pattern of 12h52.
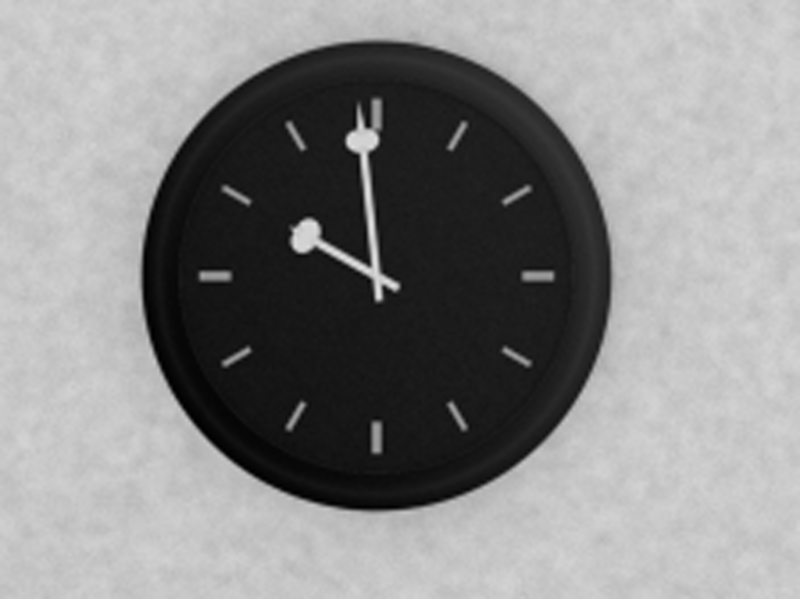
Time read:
9h59
